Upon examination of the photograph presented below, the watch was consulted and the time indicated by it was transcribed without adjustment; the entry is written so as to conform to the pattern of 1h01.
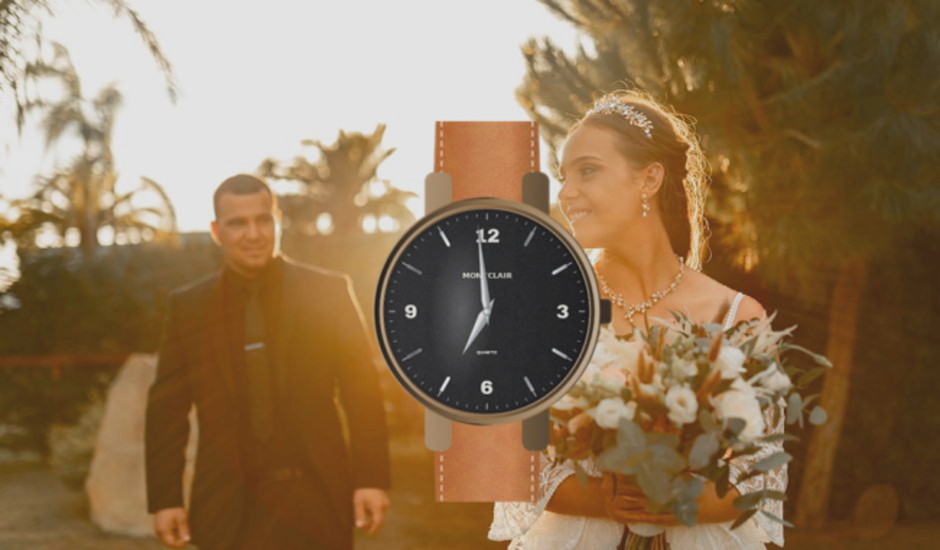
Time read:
6h59
